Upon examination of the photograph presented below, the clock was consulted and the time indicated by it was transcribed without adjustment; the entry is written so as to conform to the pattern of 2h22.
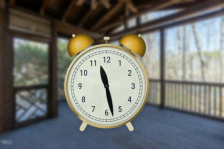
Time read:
11h28
